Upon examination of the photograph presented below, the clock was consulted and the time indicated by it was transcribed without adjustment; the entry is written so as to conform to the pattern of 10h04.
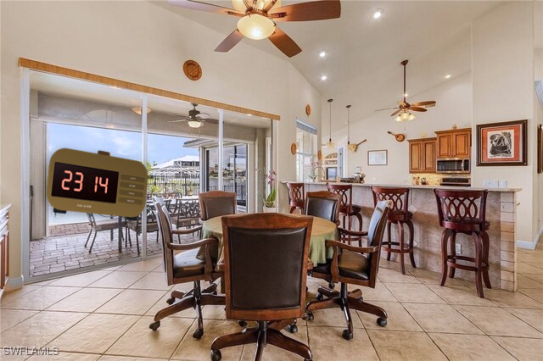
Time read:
23h14
